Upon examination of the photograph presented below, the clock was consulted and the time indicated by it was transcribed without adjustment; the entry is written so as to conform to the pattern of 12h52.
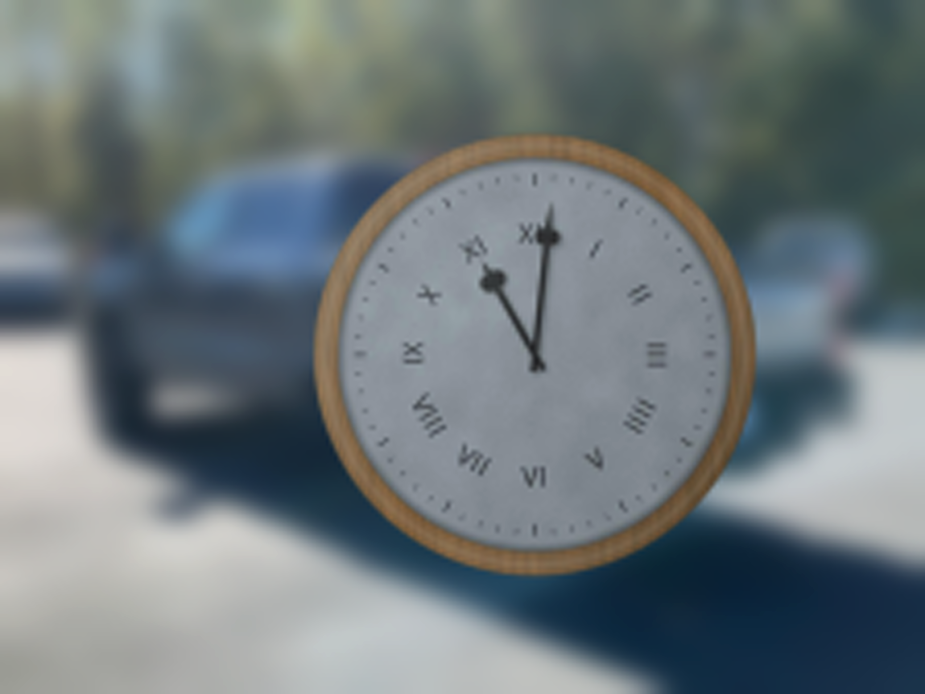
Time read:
11h01
